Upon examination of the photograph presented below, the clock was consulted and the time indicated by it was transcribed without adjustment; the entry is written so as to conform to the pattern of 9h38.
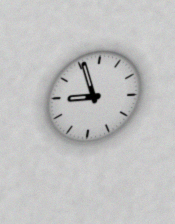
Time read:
8h56
